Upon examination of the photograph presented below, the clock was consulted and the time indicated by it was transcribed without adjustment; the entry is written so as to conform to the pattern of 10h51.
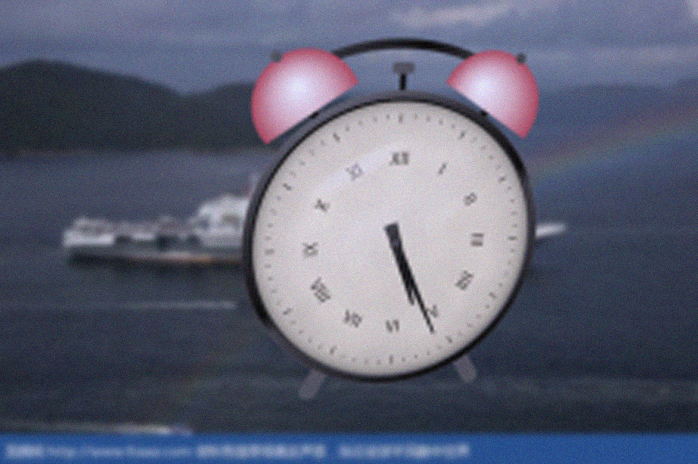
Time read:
5h26
